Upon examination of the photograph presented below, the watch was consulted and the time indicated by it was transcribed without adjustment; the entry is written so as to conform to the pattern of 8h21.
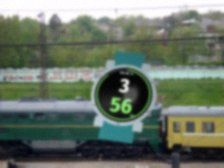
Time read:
3h56
